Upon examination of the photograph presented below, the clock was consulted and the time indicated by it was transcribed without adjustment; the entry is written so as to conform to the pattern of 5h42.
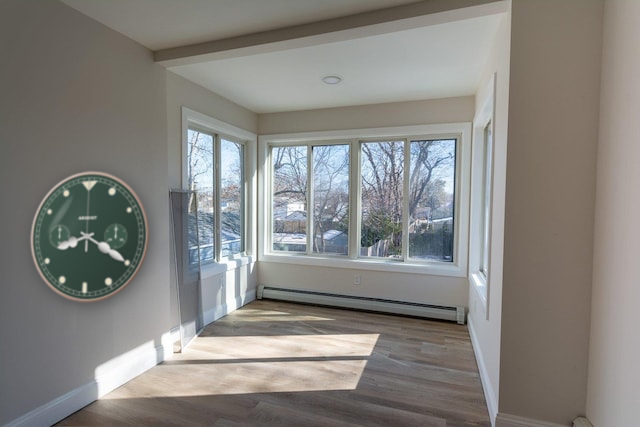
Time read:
8h20
